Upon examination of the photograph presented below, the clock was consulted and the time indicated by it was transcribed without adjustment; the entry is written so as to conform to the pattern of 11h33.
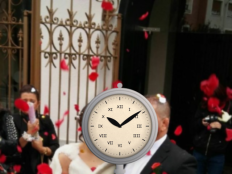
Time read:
10h09
